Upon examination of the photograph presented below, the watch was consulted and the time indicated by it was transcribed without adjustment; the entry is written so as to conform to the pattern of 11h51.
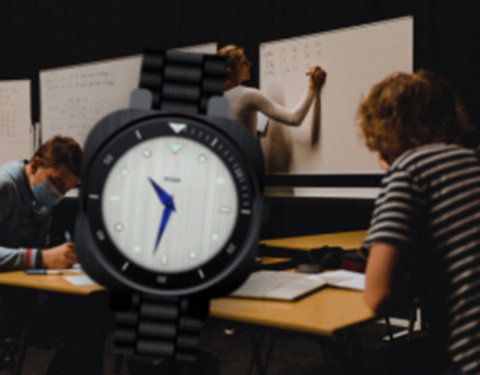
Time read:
10h32
